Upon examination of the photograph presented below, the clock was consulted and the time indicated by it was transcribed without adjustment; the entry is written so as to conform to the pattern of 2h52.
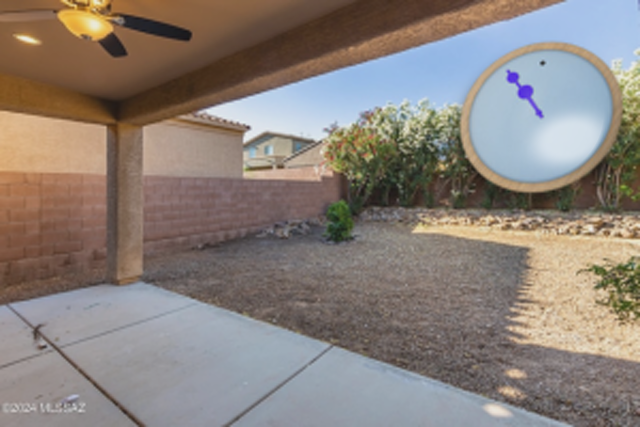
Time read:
10h54
